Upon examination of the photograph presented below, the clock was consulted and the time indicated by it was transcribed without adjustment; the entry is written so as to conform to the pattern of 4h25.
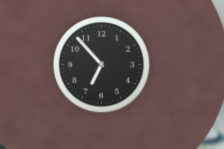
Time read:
6h53
